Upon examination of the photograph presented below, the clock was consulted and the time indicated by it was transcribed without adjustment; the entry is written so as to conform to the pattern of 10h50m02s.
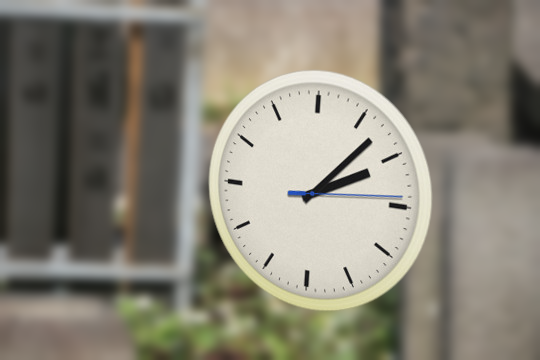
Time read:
2h07m14s
